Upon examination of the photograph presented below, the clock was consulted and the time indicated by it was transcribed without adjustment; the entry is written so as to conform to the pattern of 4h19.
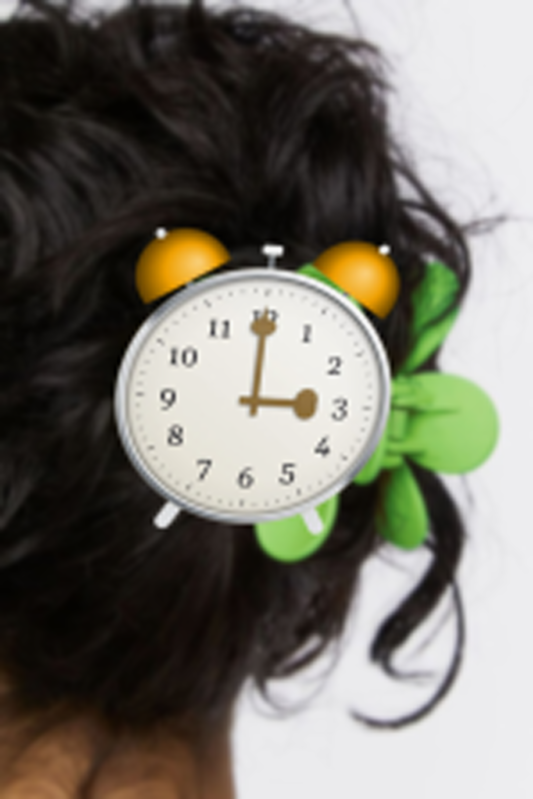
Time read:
3h00
